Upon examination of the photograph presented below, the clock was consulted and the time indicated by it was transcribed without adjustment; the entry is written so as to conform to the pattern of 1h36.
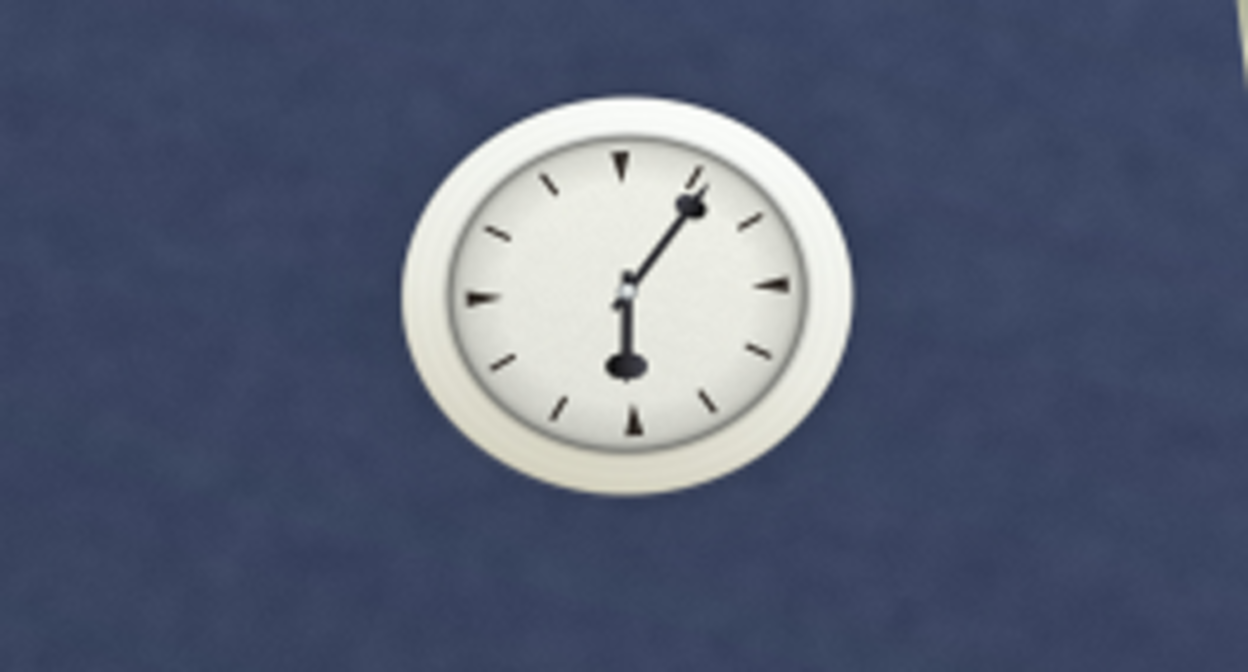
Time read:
6h06
